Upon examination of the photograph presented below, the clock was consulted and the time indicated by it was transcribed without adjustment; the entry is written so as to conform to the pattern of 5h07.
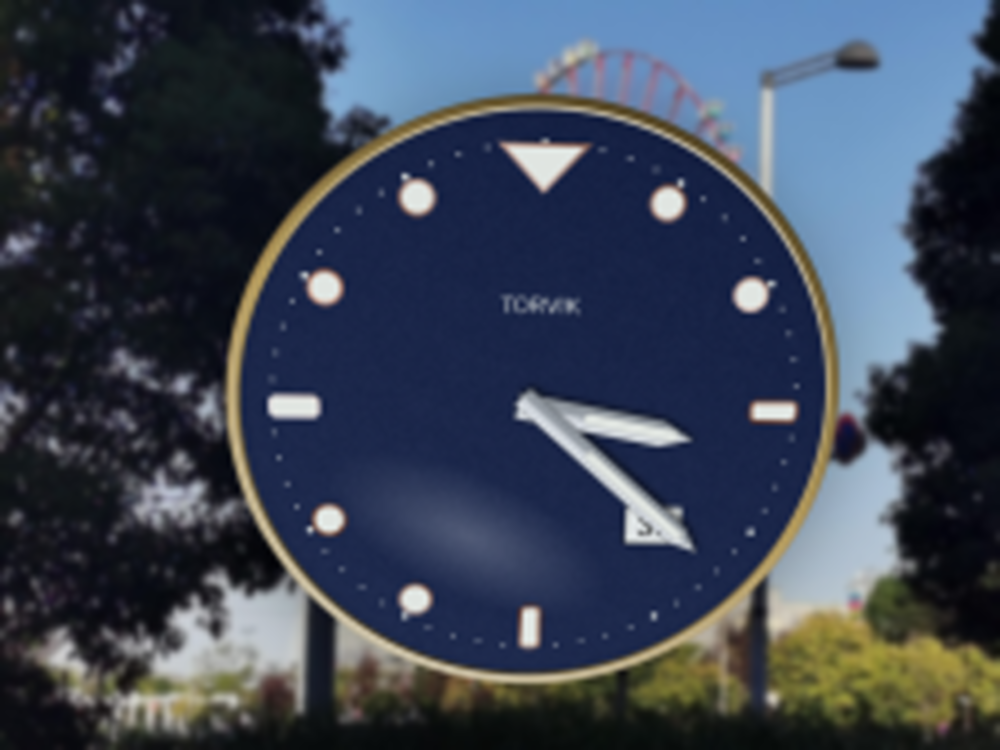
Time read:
3h22
